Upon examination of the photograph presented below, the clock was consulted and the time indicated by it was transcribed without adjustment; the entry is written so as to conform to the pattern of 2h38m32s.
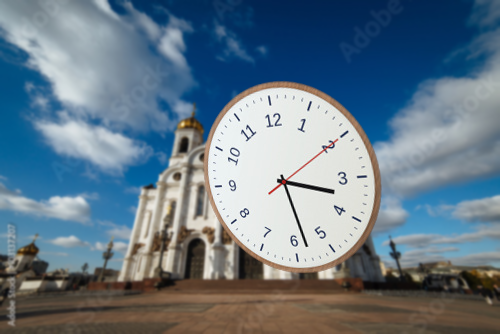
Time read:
3h28m10s
